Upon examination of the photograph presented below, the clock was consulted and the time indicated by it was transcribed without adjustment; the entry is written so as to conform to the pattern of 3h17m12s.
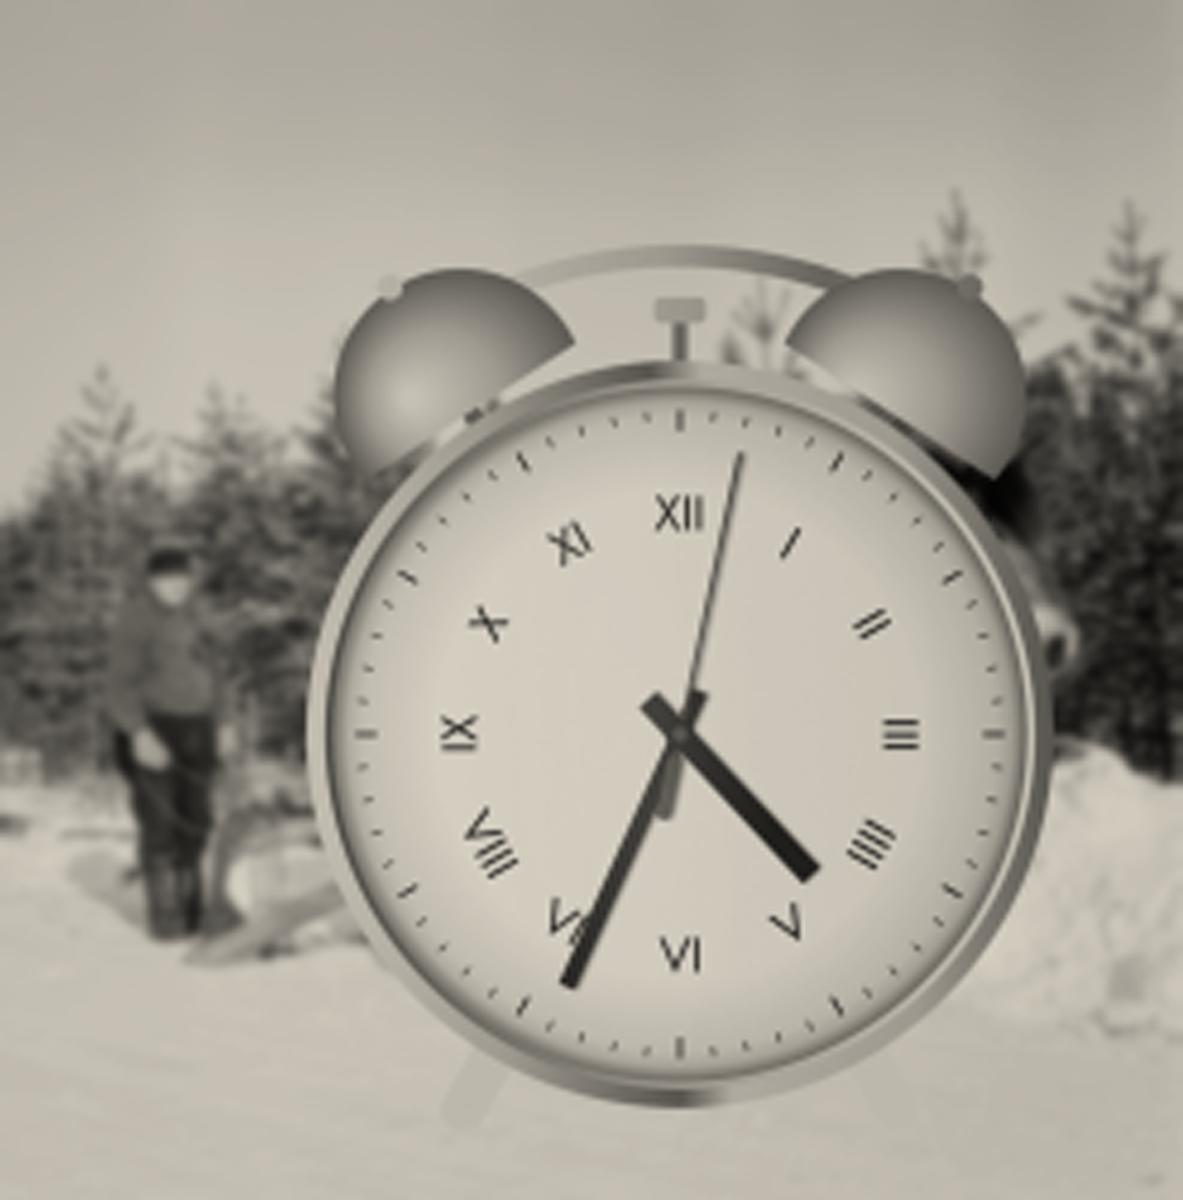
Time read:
4h34m02s
